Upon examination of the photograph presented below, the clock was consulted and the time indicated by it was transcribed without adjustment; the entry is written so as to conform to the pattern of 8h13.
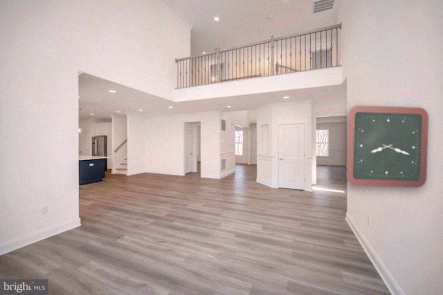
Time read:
8h18
